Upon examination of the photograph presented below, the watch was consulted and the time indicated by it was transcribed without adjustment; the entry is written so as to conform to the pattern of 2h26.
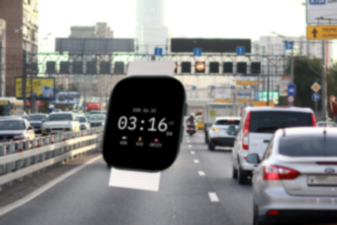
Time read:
3h16
